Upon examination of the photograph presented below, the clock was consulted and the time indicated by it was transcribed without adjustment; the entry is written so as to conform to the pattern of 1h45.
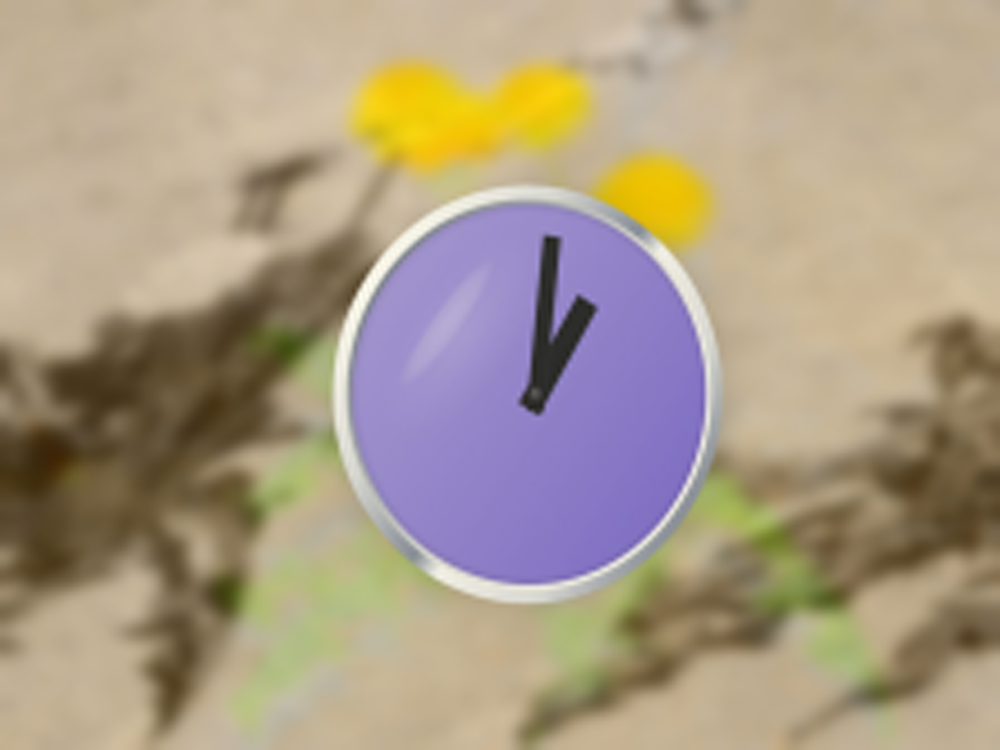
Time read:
1h01
